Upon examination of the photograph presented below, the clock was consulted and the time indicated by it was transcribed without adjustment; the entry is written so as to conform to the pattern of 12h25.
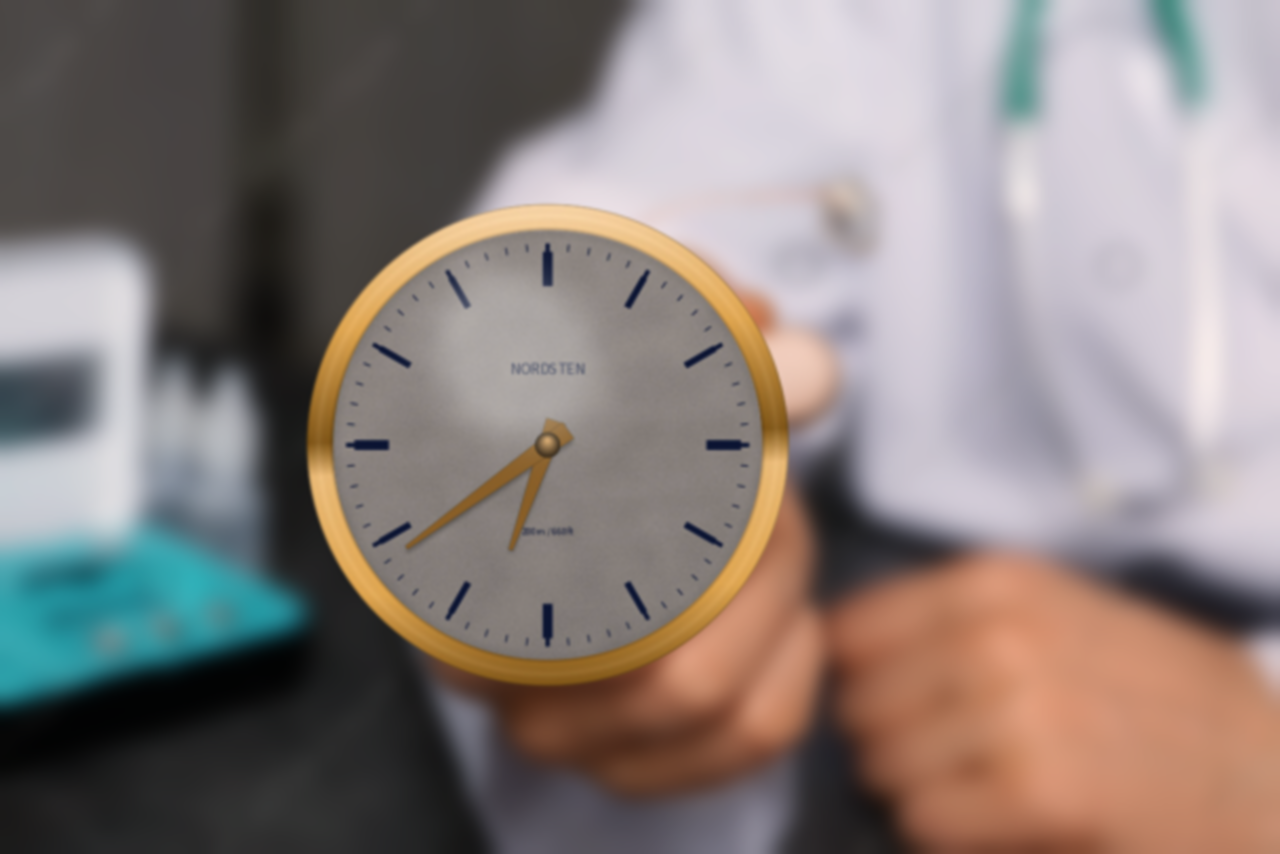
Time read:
6h39
